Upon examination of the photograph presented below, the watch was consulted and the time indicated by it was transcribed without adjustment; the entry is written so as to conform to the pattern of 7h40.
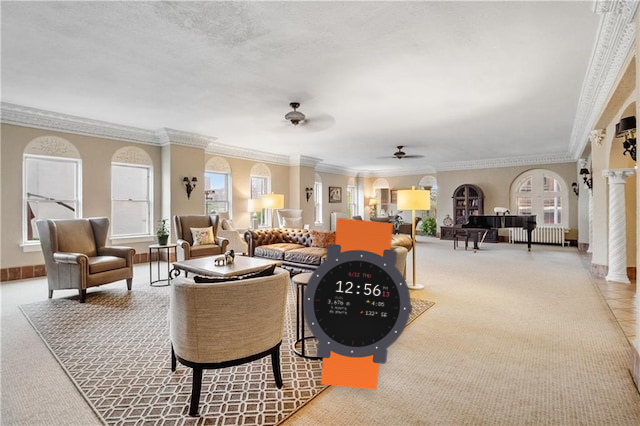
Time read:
12h56
